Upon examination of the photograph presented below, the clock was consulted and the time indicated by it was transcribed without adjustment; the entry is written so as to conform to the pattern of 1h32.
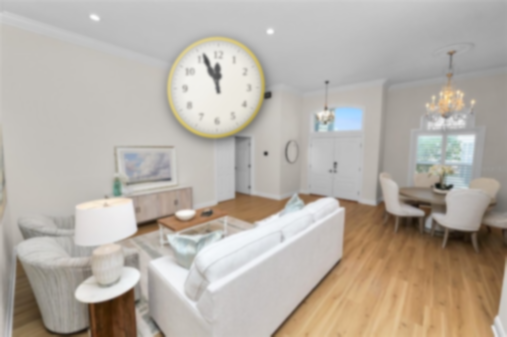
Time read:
11h56
